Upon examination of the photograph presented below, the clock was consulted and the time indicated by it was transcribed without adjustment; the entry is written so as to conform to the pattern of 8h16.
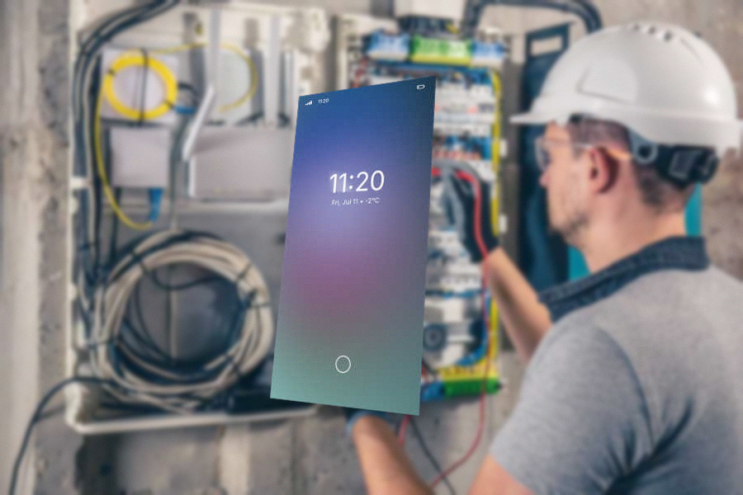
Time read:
11h20
